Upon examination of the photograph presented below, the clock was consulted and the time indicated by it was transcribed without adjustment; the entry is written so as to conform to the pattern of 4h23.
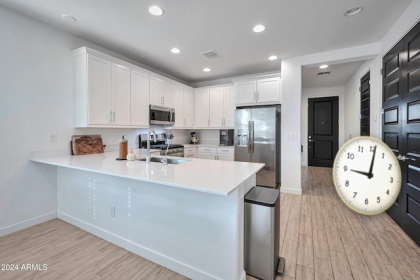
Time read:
9h01
